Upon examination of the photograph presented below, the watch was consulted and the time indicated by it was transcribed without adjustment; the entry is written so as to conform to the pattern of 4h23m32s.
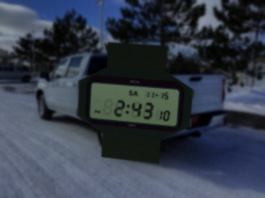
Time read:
2h43m10s
